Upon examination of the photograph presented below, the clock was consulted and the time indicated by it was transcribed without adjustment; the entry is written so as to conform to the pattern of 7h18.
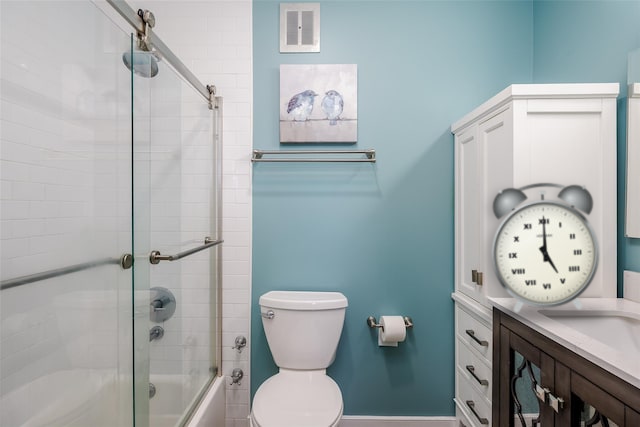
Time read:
5h00
